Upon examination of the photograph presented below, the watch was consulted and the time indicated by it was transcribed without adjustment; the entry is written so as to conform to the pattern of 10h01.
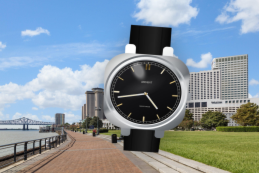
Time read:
4h43
